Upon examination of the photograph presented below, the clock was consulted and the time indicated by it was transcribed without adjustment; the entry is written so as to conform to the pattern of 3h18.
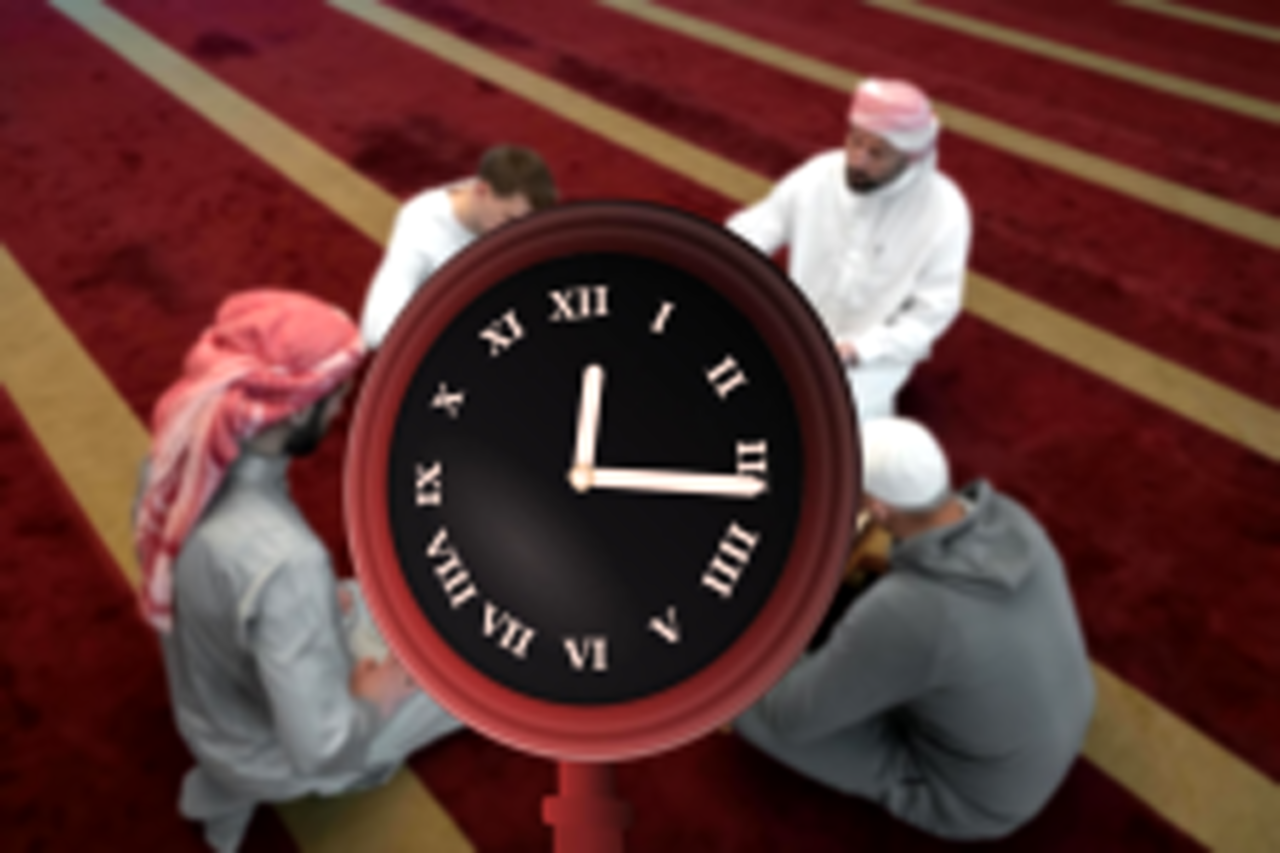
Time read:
12h16
